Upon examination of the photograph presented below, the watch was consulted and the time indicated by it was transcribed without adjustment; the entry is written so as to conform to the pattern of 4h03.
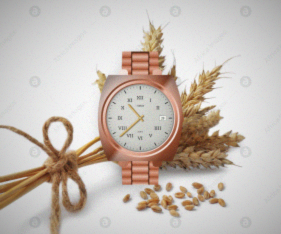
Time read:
10h38
